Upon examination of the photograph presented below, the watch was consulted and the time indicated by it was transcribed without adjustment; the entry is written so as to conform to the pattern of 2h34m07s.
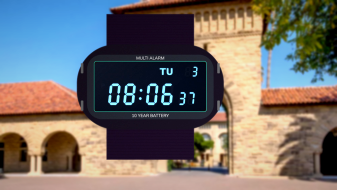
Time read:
8h06m37s
